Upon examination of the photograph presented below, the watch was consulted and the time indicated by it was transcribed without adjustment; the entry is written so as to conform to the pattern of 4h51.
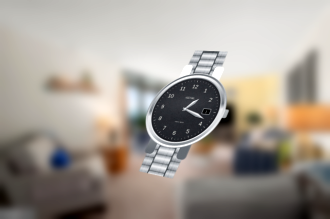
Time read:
1h18
